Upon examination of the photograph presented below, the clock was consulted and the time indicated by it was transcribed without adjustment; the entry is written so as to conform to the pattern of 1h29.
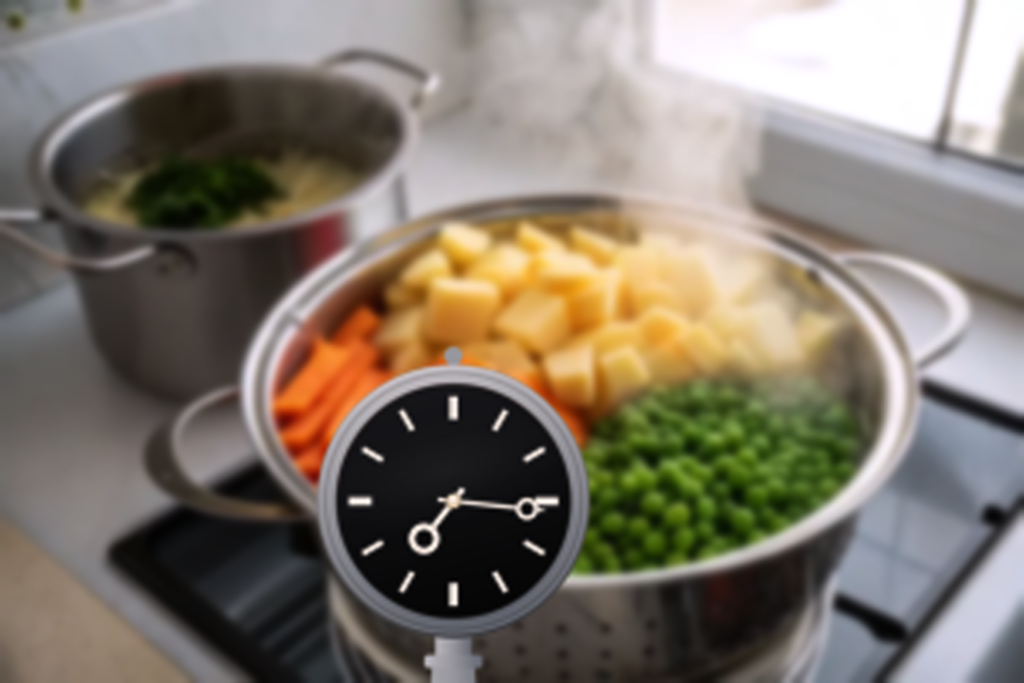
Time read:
7h16
